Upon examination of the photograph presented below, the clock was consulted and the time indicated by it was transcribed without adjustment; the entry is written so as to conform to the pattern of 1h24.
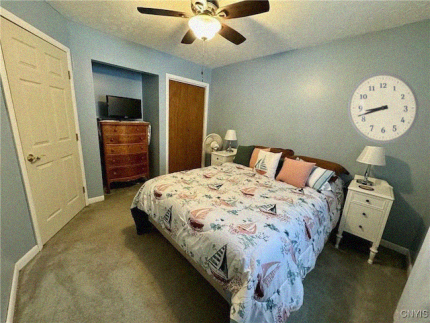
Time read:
8h42
